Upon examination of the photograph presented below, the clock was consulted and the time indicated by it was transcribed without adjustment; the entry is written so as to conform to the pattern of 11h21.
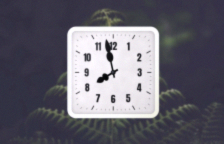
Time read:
7h58
